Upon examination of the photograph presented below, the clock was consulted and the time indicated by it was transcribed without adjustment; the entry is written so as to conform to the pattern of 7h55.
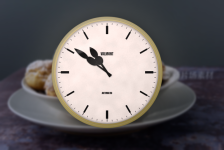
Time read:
10h51
